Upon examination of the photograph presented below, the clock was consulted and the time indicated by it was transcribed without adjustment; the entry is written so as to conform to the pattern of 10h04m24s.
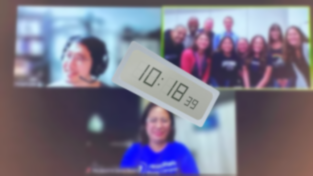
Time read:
10h18m39s
